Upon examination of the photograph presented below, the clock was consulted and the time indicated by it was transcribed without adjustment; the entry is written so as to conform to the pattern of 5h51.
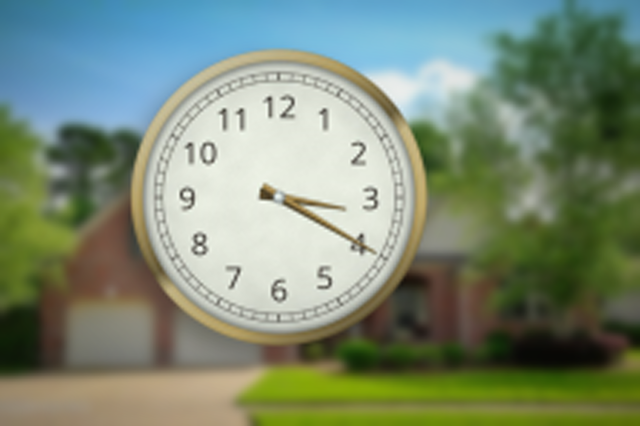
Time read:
3h20
